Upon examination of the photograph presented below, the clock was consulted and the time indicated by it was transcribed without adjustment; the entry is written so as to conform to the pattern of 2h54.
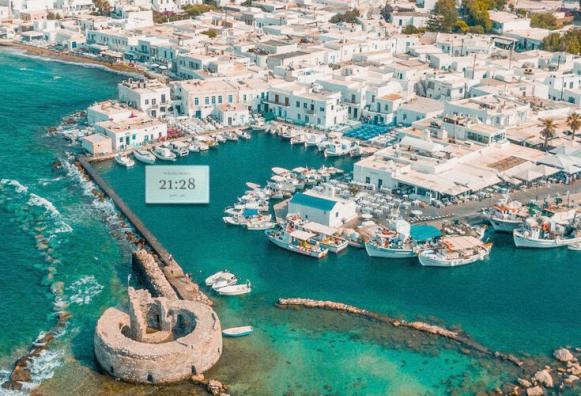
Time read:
21h28
